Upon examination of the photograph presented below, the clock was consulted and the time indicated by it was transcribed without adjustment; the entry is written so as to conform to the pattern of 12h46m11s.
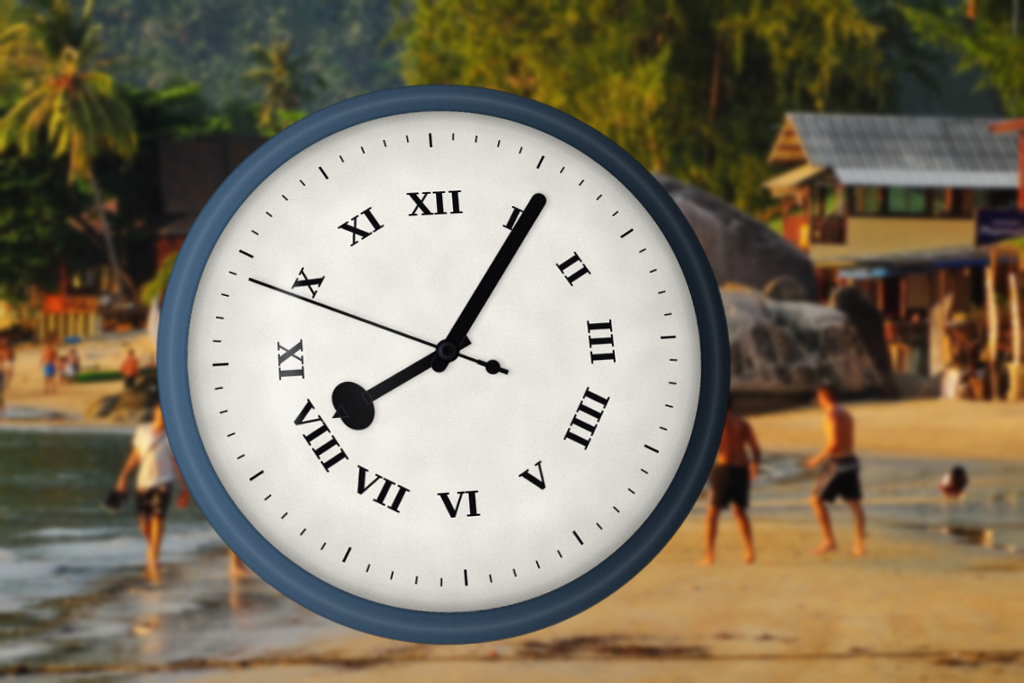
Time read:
8h05m49s
